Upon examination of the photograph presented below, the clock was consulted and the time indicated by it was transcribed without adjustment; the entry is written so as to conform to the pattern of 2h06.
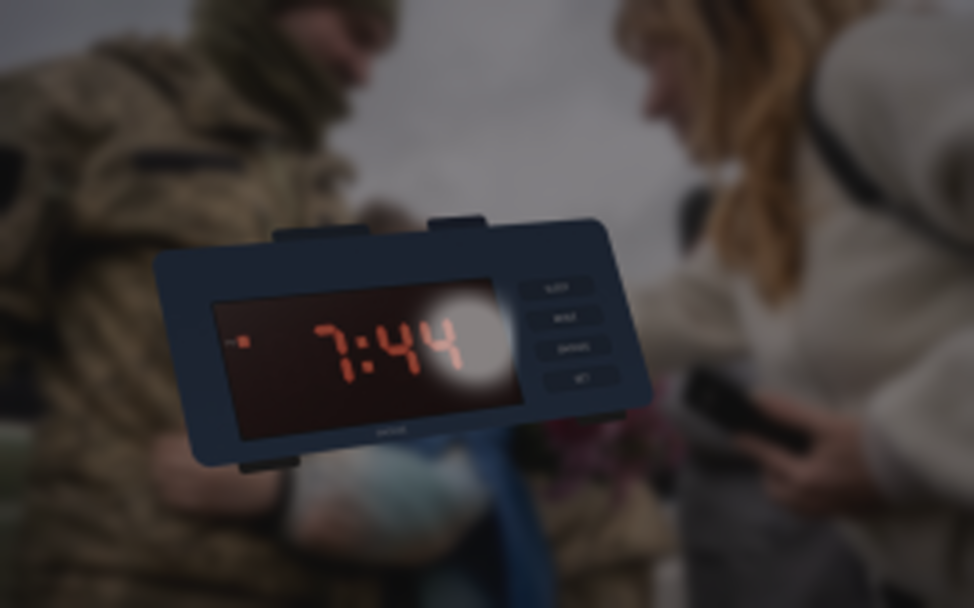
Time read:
7h44
